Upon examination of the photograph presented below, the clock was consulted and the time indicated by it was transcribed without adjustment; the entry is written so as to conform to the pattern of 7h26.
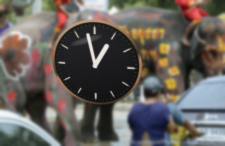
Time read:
12h58
